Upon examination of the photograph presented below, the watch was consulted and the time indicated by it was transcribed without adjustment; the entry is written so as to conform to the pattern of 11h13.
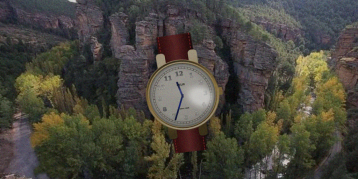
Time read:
11h34
